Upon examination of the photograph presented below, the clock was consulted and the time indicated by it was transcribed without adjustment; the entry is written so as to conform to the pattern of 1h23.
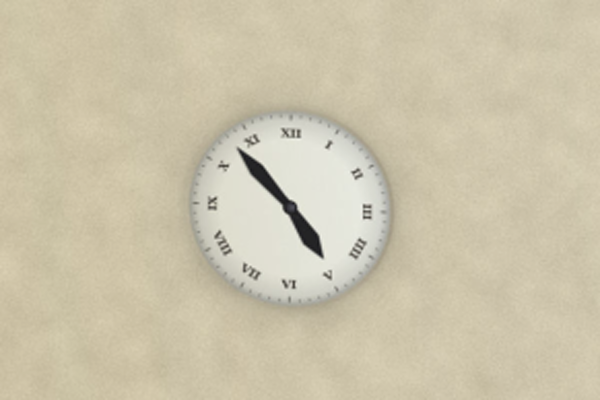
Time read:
4h53
